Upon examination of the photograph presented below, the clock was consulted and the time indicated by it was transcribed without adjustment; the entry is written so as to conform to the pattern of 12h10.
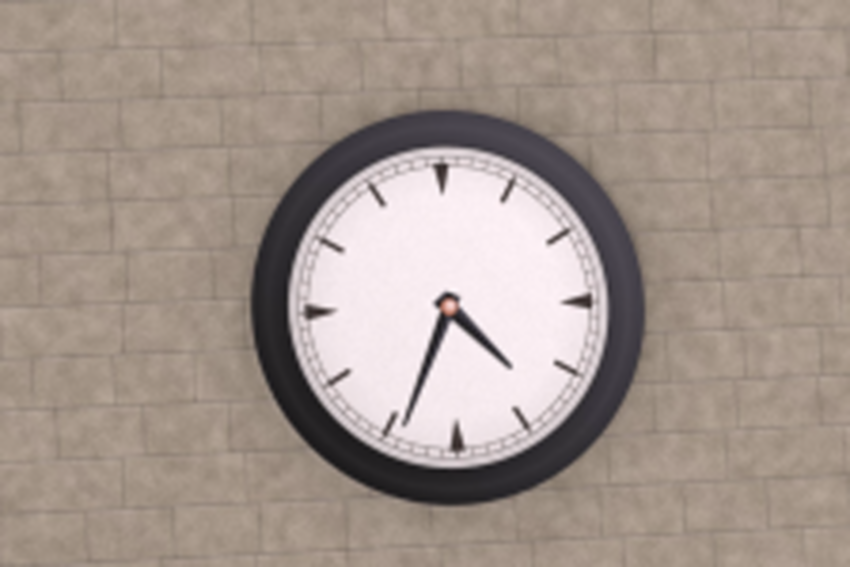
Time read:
4h34
